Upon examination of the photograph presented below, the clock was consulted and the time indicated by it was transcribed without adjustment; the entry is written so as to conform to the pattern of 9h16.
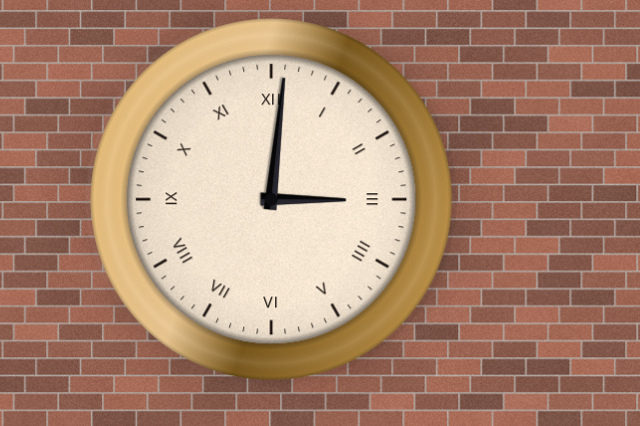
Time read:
3h01
